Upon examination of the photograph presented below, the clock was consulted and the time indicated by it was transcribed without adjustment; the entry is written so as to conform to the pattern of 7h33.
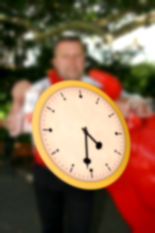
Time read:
4h31
